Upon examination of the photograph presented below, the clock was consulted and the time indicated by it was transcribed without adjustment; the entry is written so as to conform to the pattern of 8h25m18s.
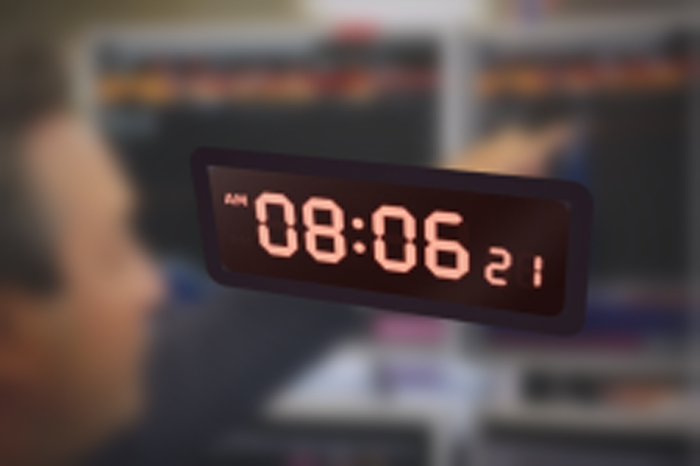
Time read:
8h06m21s
